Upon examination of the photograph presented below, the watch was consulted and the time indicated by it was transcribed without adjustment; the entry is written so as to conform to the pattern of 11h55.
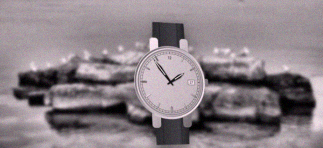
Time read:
1h54
